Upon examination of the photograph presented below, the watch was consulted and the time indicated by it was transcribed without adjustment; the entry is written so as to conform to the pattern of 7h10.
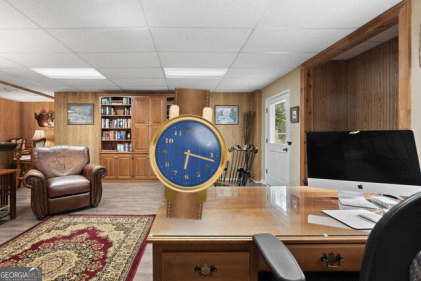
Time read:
6h17
